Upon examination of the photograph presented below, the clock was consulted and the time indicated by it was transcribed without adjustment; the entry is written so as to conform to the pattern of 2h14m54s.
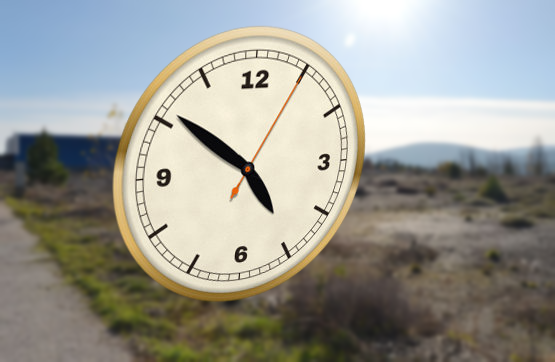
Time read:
4h51m05s
